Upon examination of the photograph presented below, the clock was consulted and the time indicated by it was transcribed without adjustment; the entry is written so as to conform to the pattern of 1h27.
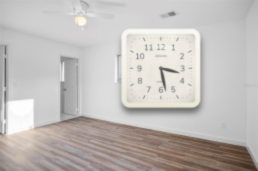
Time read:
3h28
